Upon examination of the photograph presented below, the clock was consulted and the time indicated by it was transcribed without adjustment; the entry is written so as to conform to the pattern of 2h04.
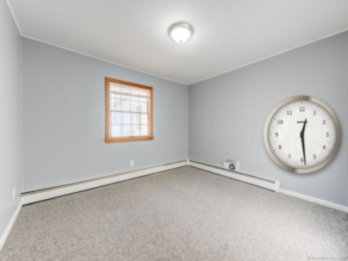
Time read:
12h29
